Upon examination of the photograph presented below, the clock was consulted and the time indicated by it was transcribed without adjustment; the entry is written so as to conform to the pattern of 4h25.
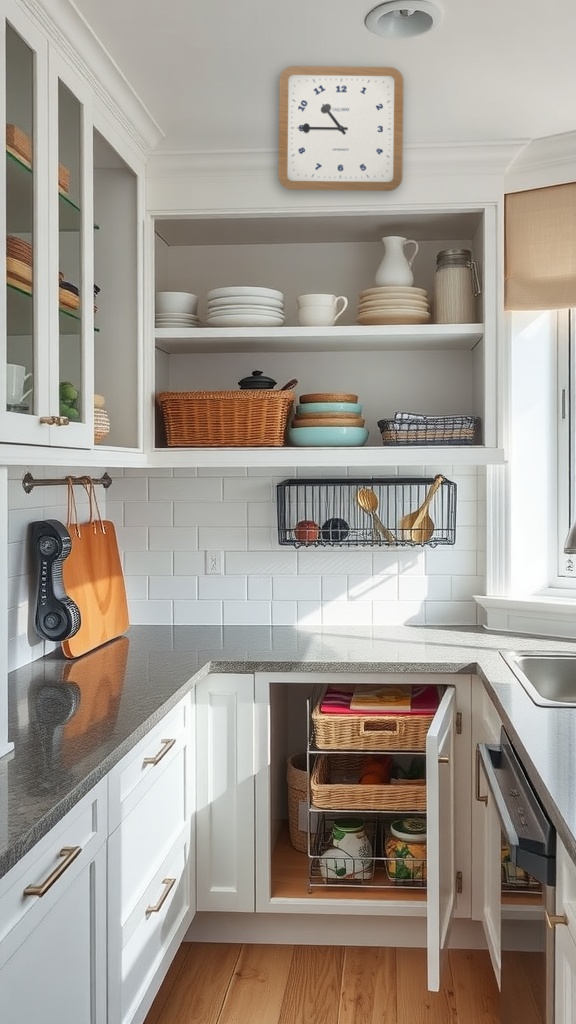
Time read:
10h45
